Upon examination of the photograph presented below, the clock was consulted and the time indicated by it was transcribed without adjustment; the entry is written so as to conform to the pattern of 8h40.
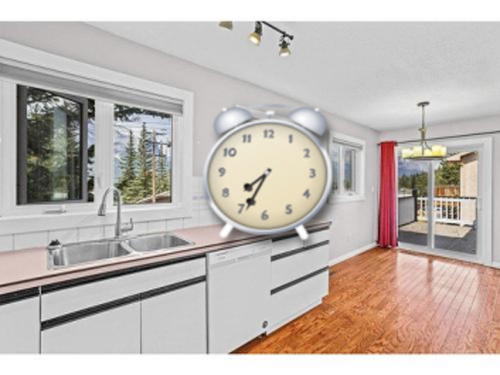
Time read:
7h34
